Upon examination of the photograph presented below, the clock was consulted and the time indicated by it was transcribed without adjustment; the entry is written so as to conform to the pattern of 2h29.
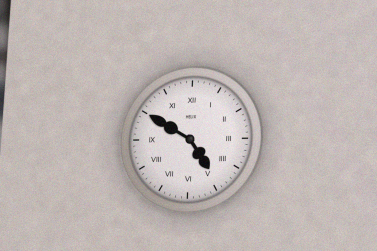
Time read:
4h50
